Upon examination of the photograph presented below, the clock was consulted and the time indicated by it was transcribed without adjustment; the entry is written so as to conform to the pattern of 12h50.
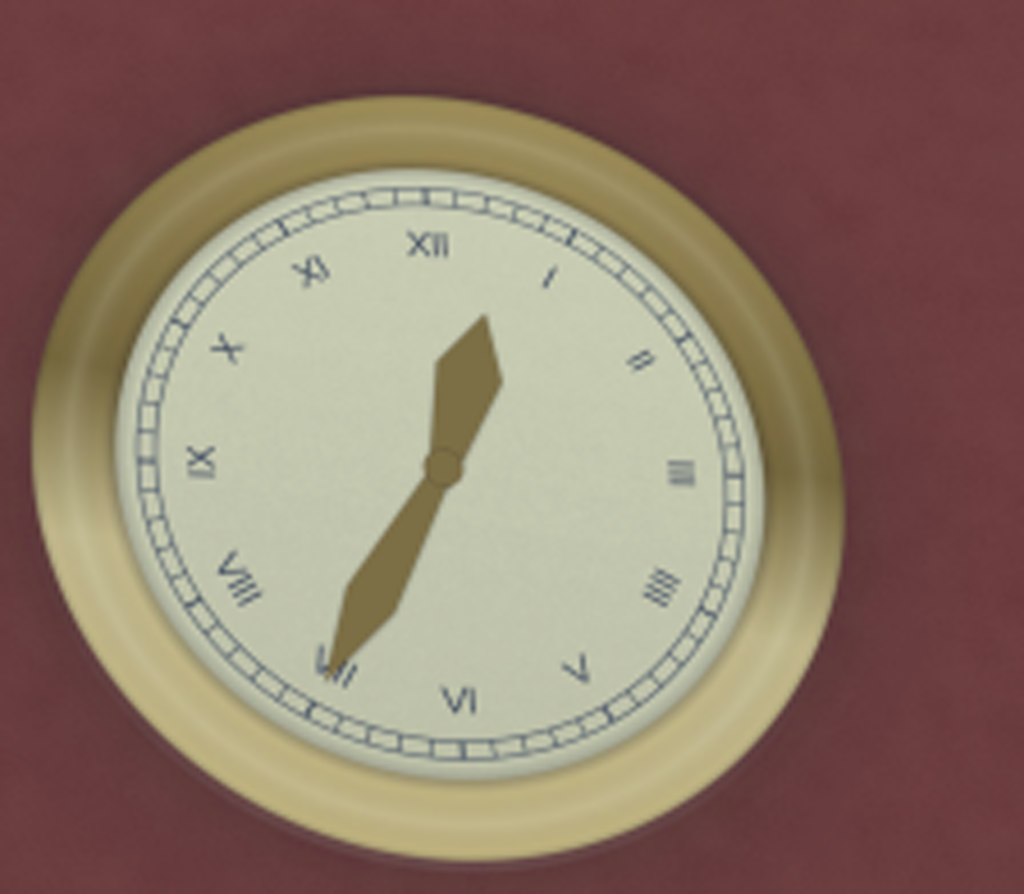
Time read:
12h35
